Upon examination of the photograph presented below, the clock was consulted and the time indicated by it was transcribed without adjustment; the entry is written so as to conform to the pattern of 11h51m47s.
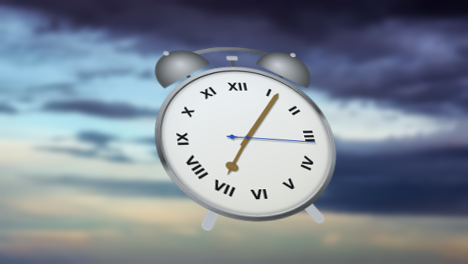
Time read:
7h06m16s
